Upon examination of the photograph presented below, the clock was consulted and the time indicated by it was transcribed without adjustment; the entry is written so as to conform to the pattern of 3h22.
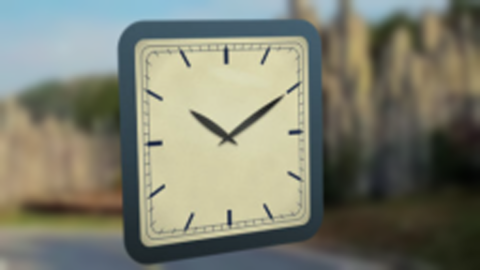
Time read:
10h10
